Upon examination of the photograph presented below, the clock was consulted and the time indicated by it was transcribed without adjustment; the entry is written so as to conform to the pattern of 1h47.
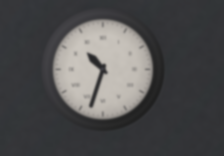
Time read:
10h33
